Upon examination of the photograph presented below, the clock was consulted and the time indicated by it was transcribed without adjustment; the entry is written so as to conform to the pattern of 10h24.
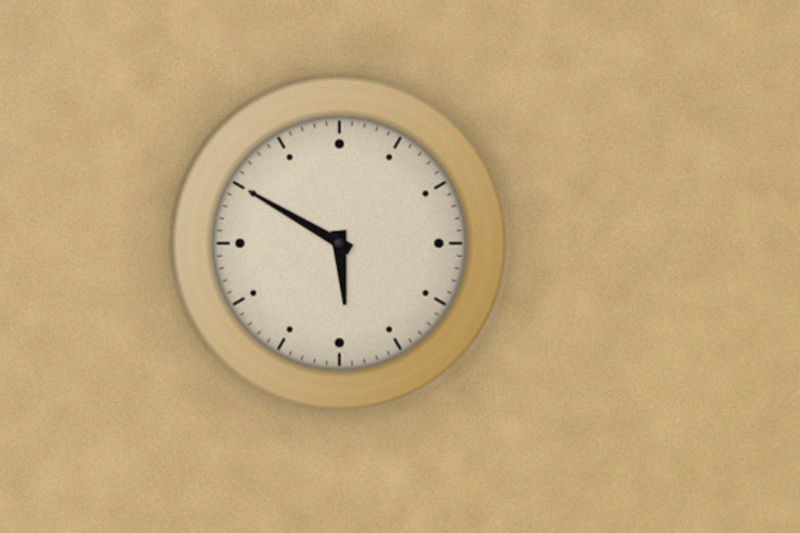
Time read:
5h50
